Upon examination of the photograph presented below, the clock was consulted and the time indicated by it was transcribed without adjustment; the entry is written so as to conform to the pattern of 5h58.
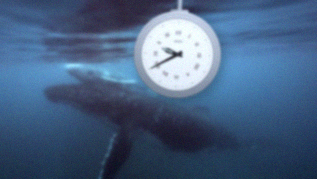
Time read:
9h40
